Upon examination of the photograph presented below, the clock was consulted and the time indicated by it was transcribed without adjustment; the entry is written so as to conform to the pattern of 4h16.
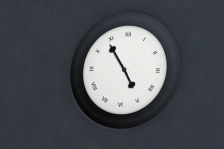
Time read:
4h54
